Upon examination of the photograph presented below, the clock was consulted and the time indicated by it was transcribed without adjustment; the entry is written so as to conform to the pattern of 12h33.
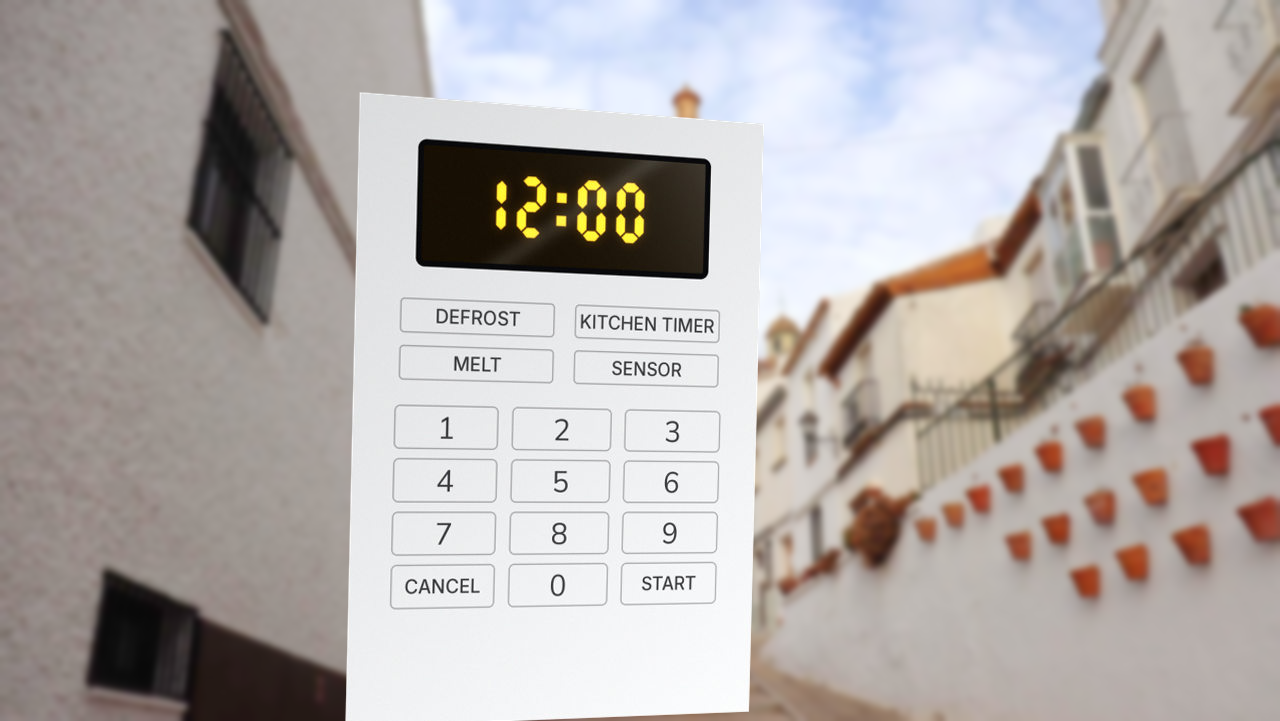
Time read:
12h00
